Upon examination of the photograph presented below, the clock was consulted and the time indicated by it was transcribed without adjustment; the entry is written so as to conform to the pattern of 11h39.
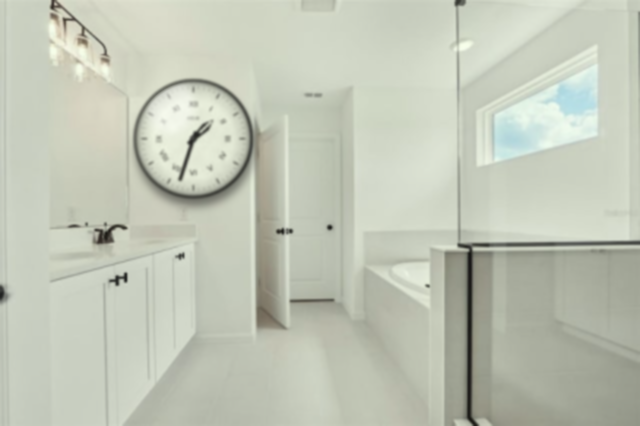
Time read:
1h33
